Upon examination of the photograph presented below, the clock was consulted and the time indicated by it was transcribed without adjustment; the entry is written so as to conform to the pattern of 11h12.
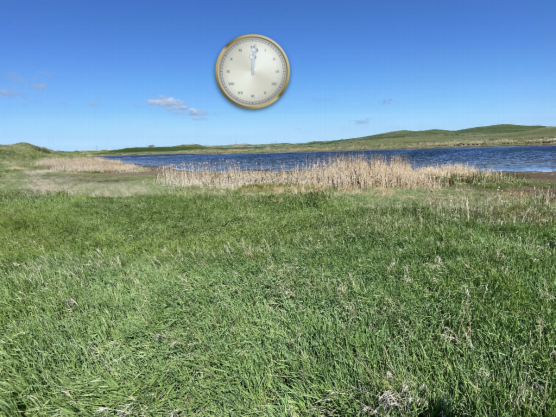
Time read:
12h01
